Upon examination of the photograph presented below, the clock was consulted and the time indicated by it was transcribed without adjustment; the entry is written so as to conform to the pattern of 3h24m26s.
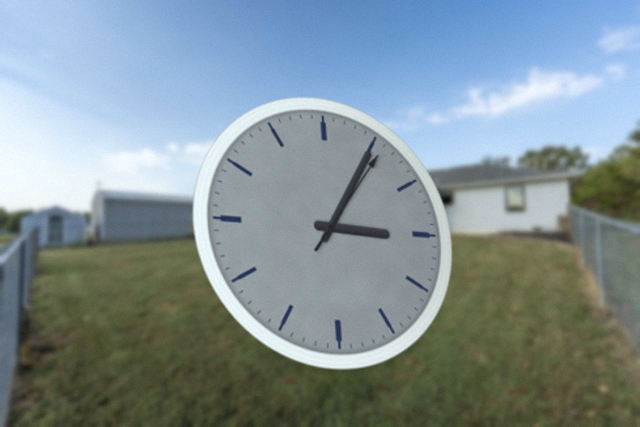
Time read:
3h05m06s
